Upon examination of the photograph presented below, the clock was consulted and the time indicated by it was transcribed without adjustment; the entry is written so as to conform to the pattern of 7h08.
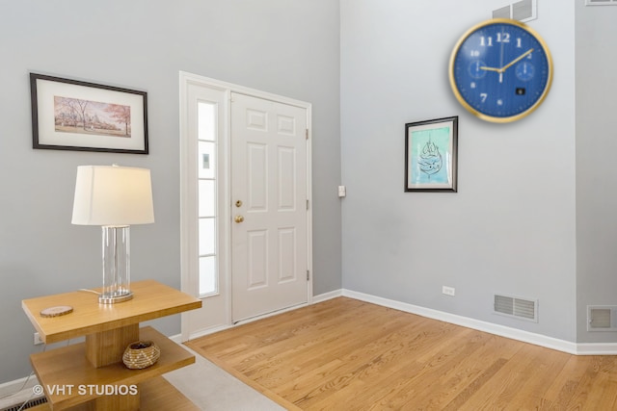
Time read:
9h09
